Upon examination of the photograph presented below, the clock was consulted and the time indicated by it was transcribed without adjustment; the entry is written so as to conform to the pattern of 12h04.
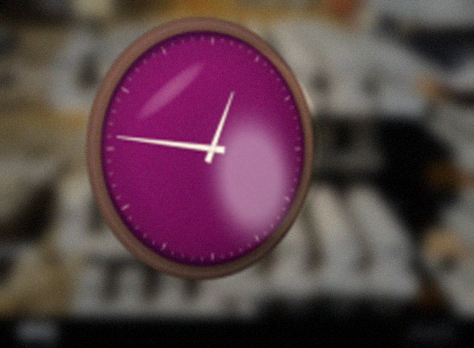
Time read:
12h46
